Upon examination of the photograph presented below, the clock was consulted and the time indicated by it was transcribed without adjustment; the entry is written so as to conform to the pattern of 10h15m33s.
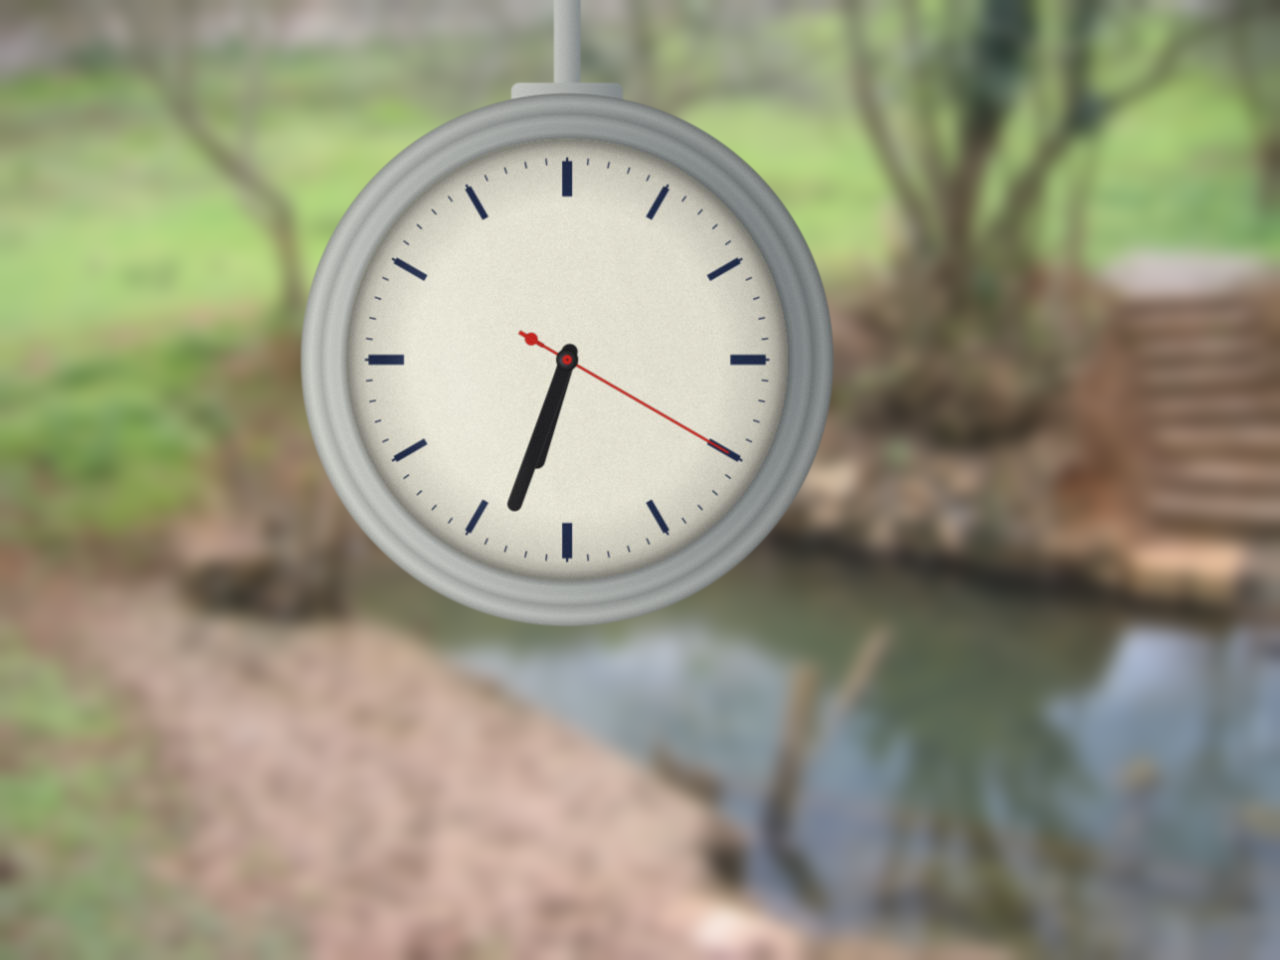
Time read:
6h33m20s
